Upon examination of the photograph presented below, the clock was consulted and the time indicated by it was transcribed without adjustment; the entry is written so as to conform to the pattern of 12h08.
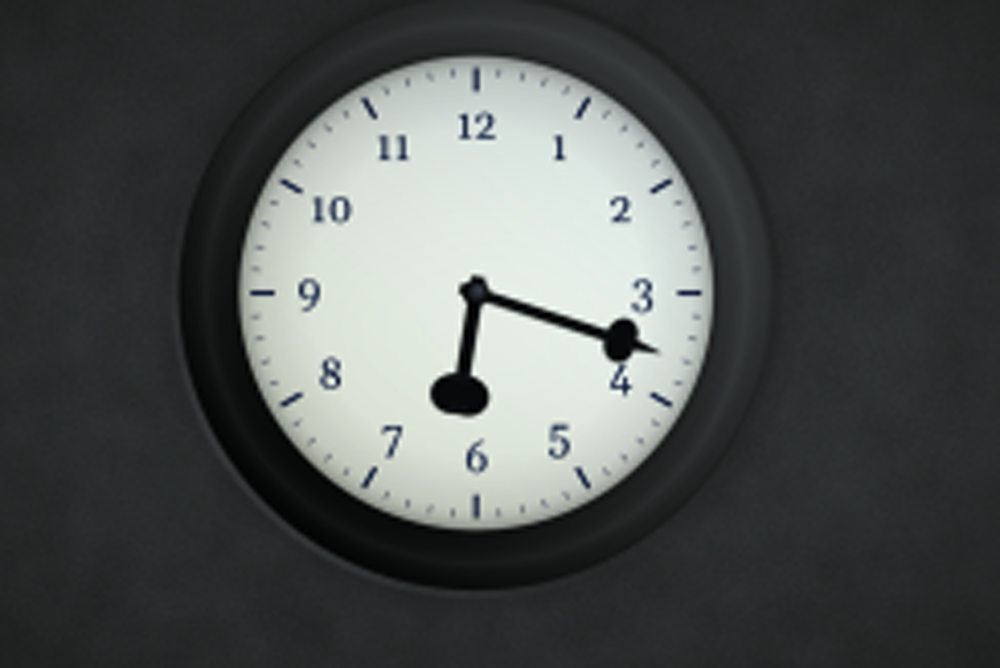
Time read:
6h18
